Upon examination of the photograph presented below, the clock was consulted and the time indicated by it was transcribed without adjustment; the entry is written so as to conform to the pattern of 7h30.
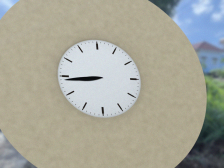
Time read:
8h44
